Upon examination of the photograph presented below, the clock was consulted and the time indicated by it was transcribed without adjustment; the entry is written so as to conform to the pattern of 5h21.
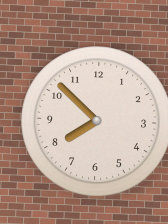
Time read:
7h52
